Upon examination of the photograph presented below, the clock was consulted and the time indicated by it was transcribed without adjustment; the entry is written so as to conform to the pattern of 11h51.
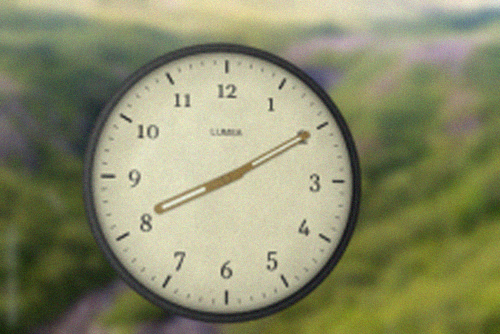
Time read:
8h10
